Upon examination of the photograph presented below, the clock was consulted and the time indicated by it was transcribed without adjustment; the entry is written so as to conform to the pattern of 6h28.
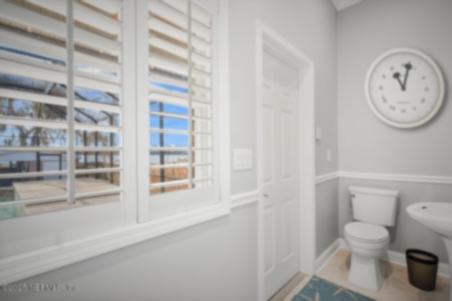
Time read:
11h02
